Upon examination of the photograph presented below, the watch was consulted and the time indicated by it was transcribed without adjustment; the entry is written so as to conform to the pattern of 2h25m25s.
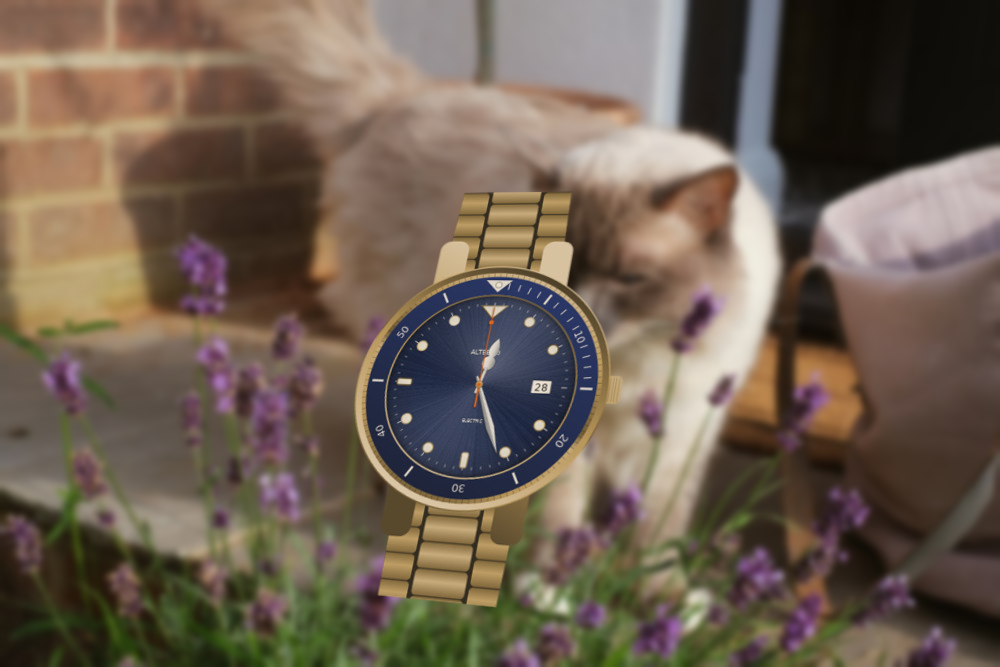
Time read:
12h26m00s
